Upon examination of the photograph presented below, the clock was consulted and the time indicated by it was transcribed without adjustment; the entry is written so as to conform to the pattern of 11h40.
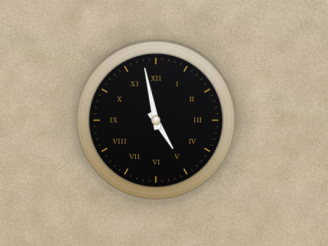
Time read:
4h58
